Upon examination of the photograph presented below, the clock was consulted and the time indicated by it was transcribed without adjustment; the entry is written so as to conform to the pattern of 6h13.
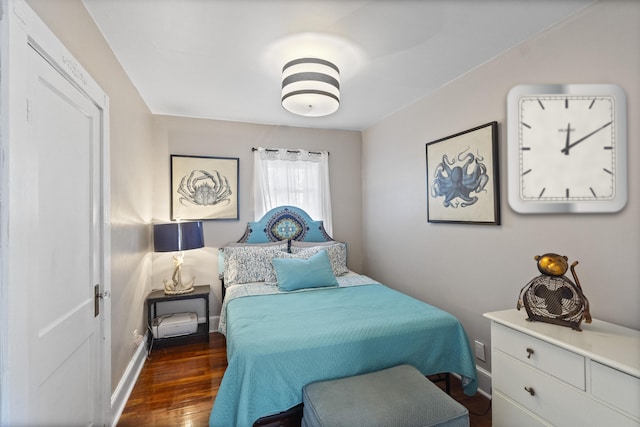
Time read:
12h10
